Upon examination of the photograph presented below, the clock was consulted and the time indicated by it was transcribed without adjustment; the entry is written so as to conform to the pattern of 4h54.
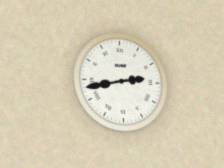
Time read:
2h43
